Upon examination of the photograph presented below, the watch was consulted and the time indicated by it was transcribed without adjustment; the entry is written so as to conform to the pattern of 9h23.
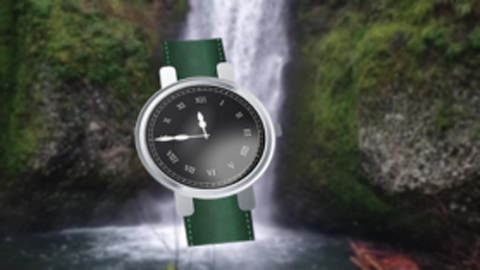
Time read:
11h45
